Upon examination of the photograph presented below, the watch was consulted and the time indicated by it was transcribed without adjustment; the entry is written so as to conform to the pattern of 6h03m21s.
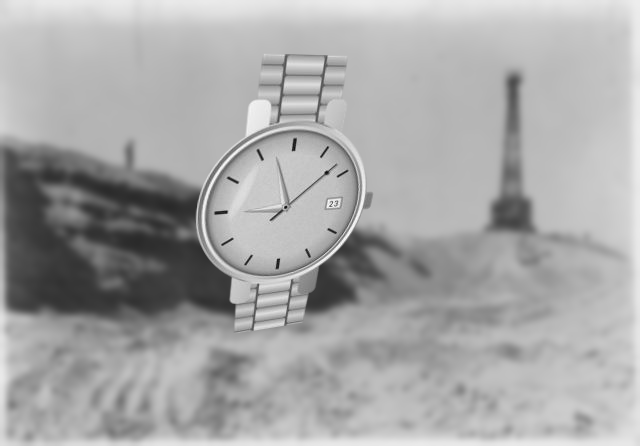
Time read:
8h57m08s
